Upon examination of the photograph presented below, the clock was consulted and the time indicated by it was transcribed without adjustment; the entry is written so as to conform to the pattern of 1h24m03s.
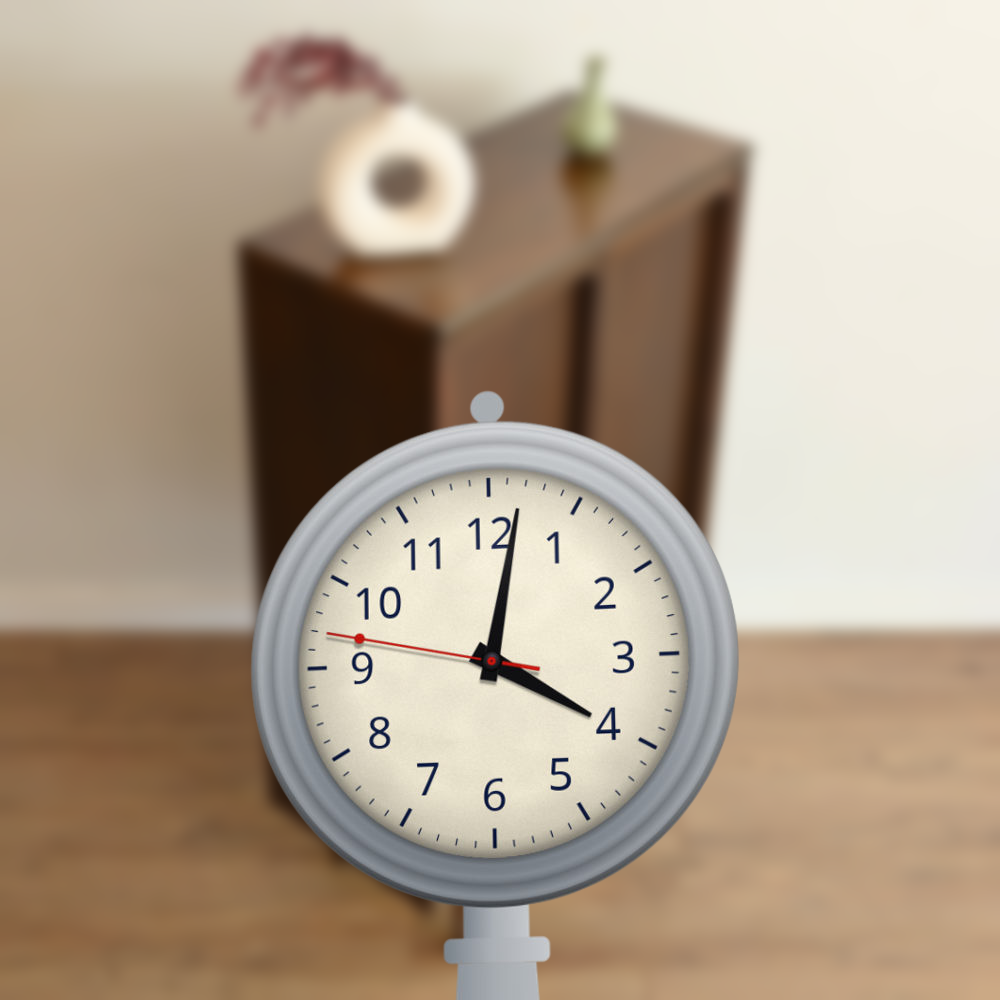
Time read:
4h01m47s
